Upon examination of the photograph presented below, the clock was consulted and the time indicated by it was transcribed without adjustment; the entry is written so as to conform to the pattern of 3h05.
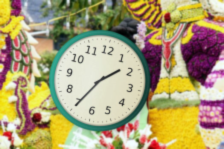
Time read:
1h35
